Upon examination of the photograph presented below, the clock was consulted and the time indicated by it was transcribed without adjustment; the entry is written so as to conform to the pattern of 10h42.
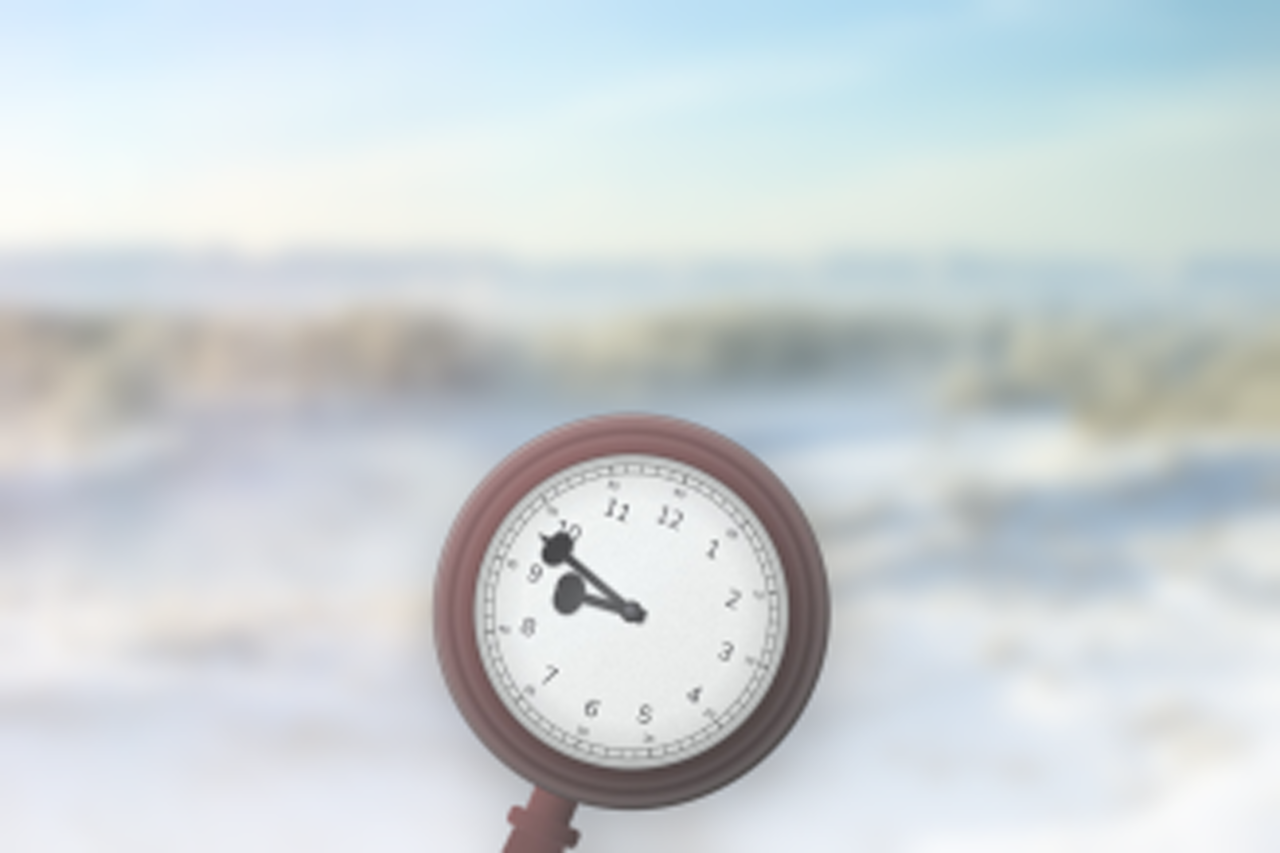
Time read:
8h48
